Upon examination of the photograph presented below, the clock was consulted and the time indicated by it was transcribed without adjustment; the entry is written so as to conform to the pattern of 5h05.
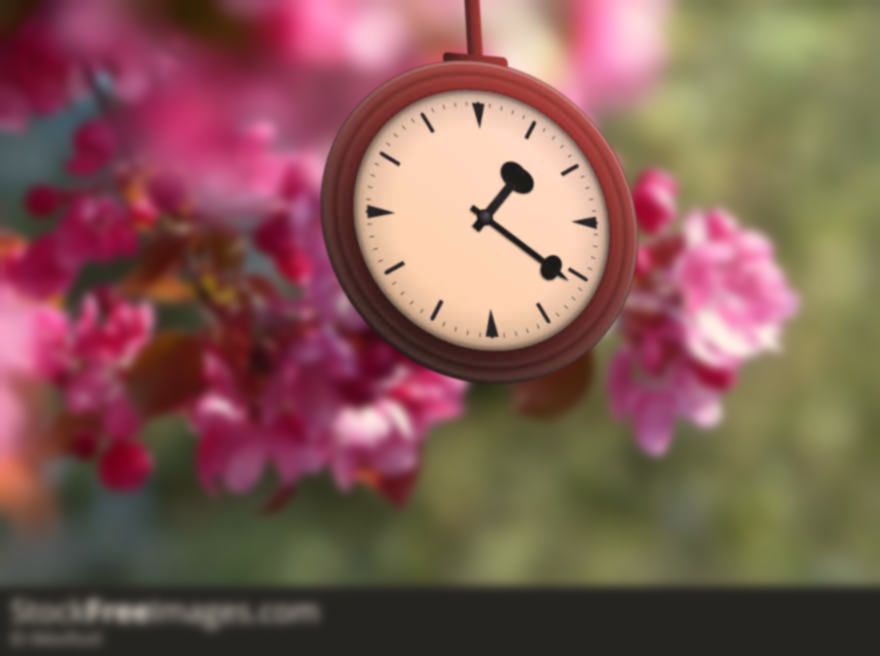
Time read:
1h21
